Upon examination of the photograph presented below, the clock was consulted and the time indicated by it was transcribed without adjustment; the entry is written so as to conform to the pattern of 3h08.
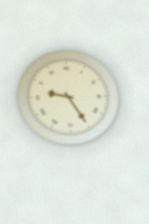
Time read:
9h25
